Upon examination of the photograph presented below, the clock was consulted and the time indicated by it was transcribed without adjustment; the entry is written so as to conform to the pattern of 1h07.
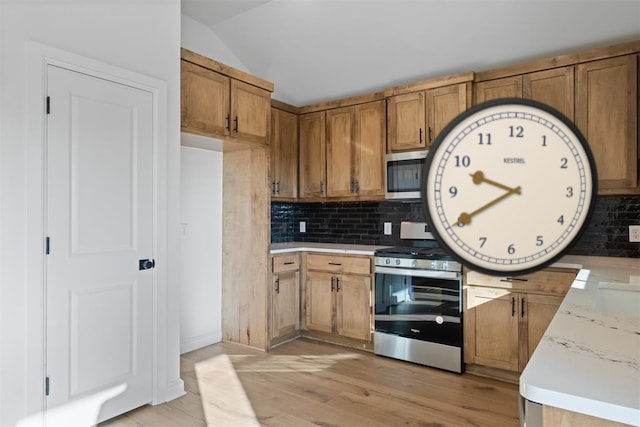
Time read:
9h40
